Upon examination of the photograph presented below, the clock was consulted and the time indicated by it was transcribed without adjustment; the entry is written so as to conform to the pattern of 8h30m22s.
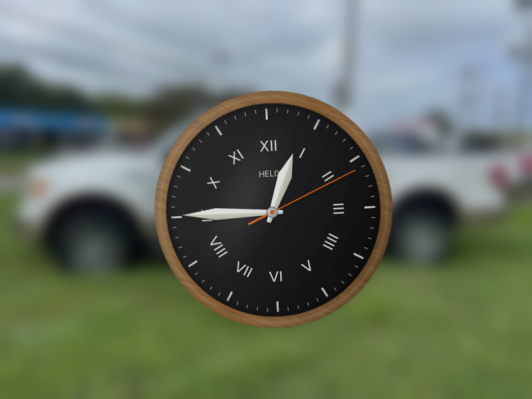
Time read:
12h45m11s
